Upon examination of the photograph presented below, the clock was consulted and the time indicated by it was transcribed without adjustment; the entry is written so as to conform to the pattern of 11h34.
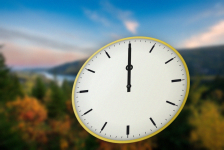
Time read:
12h00
